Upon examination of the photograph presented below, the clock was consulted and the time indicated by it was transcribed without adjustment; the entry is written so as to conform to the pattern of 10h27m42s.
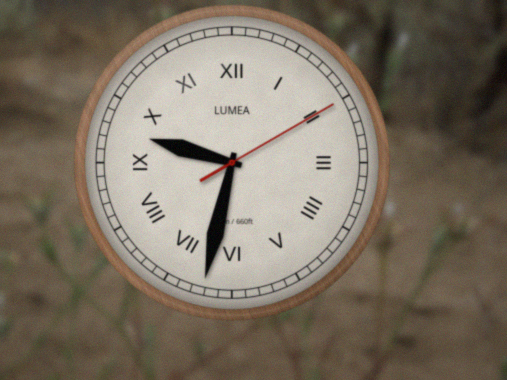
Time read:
9h32m10s
